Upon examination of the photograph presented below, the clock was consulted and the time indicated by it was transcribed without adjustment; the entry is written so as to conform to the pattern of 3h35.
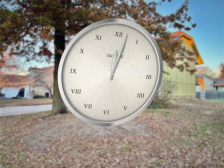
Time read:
12h02
